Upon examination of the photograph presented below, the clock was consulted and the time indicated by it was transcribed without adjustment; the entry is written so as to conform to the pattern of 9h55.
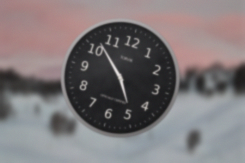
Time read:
4h52
